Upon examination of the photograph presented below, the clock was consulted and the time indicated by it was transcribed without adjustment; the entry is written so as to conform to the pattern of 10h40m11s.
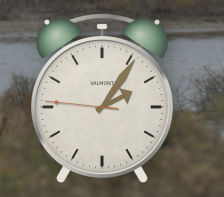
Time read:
2h05m46s
